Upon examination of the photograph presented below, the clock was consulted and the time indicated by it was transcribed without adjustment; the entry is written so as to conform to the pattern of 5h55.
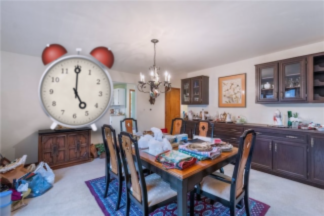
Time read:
5h00
